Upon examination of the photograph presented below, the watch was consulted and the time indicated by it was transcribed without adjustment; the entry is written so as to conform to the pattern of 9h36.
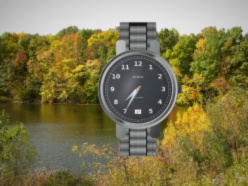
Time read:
7h35
